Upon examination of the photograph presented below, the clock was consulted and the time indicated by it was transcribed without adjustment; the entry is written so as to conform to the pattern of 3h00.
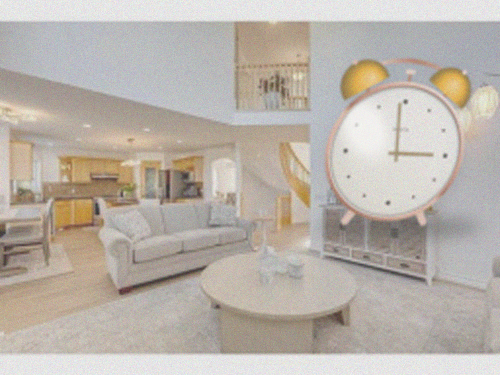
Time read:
2h59
